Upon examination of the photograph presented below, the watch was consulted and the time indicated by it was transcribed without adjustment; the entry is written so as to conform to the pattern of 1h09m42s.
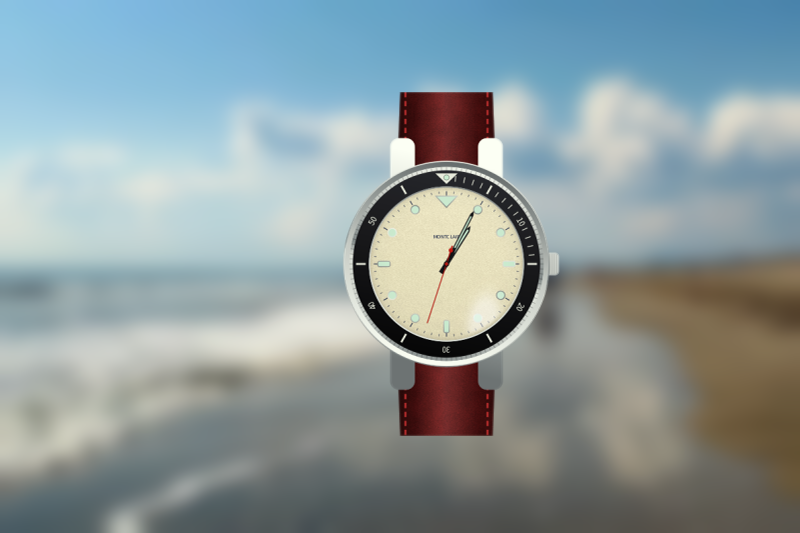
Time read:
1h04m33s
